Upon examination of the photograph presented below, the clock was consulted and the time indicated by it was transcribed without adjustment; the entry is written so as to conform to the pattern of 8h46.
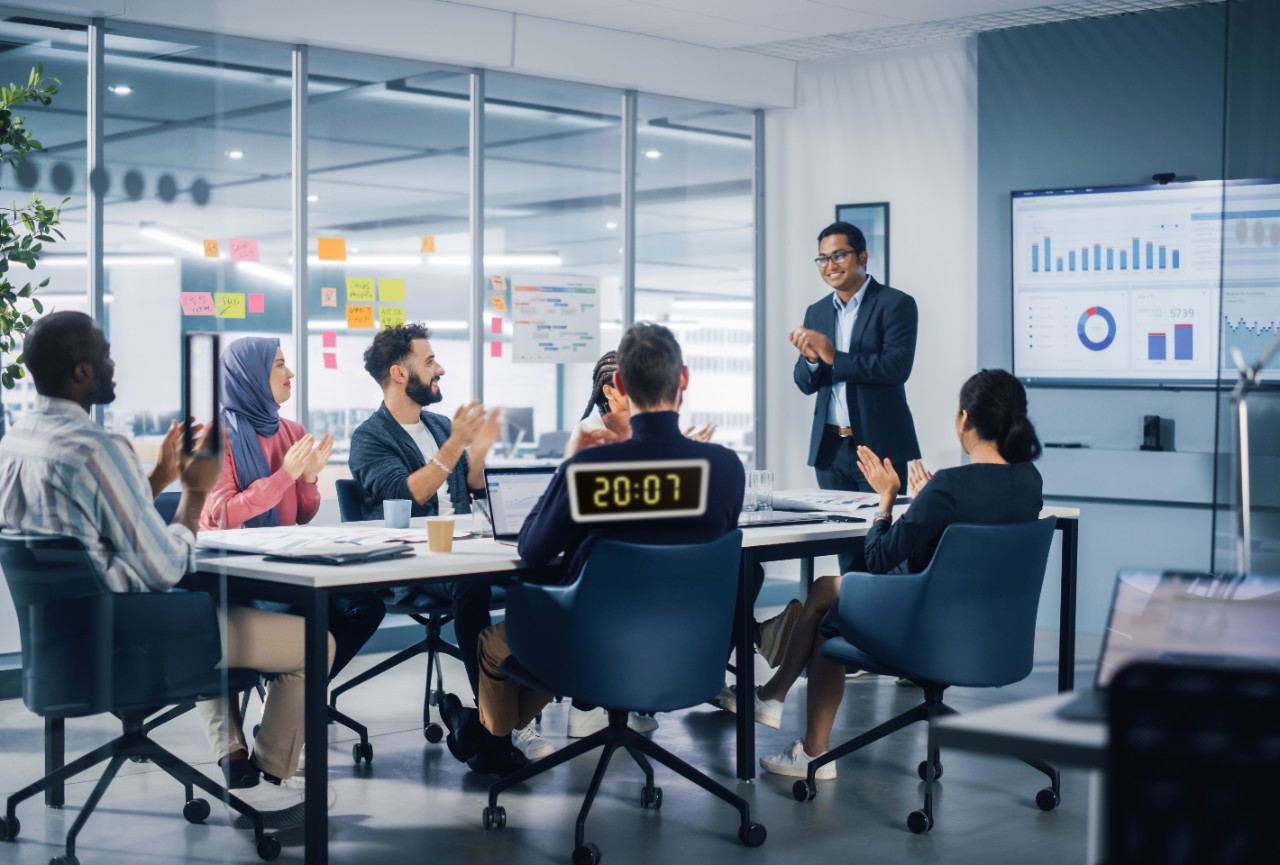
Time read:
20h07
